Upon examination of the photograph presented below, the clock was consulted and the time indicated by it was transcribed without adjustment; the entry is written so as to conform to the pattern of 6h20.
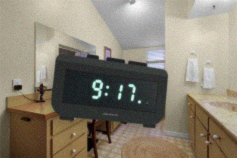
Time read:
9h17
